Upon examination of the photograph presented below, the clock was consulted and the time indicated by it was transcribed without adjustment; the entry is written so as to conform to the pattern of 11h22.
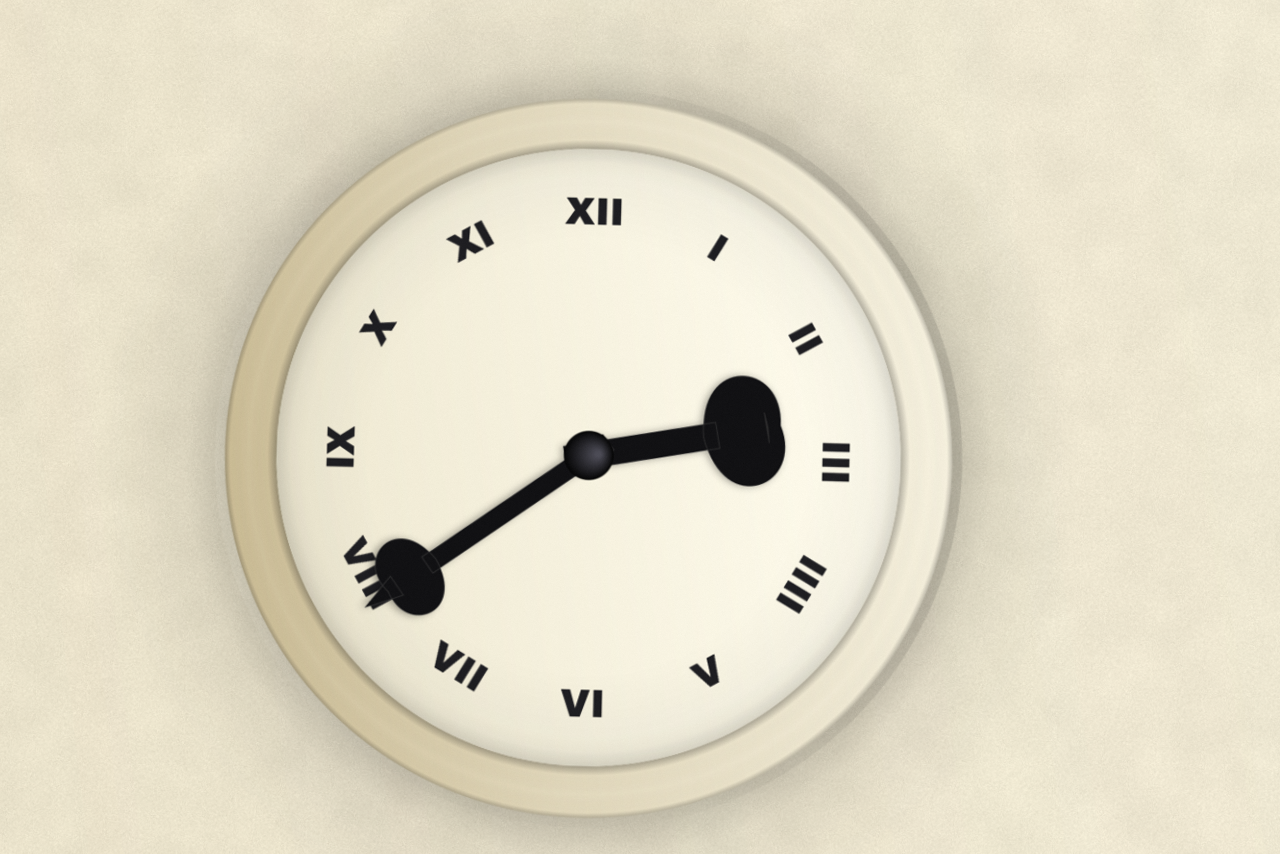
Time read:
2h39
